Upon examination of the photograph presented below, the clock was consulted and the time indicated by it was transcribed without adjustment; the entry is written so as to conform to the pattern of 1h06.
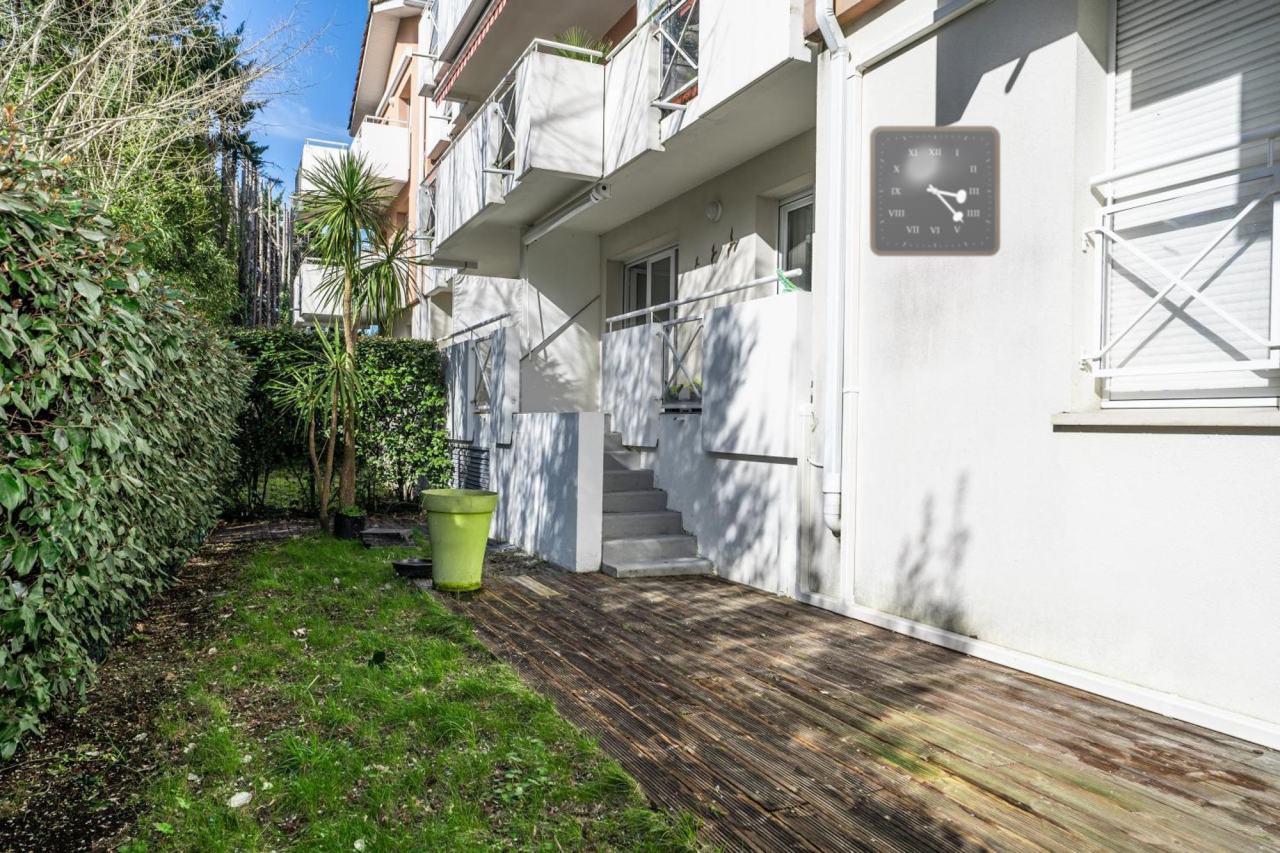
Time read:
3h23
